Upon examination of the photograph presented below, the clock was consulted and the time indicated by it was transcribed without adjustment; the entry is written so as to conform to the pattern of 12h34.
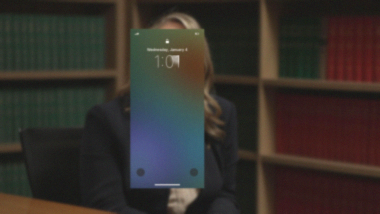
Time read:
1h01
